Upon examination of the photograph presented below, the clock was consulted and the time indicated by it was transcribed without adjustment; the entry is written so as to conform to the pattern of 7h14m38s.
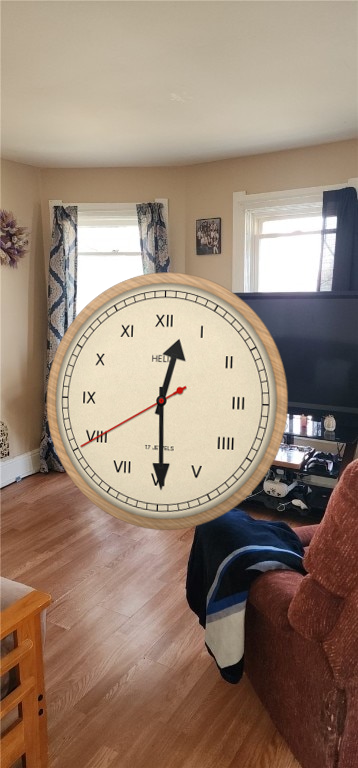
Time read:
12h29m40s
